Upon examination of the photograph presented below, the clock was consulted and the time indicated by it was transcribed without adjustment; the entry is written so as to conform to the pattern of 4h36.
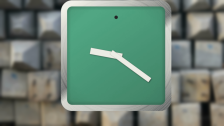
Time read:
9h21
